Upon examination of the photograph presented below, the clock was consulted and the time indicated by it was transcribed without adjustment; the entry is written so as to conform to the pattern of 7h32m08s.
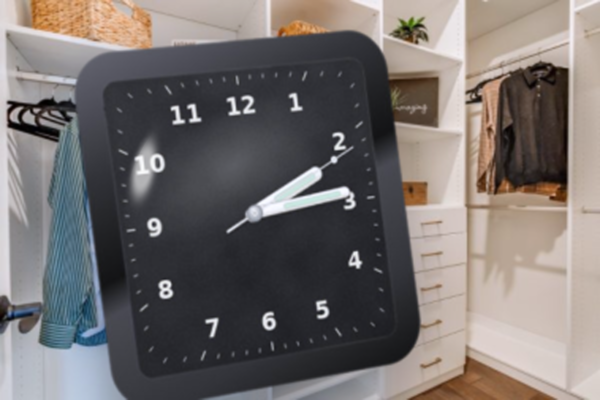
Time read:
2h14m11s
